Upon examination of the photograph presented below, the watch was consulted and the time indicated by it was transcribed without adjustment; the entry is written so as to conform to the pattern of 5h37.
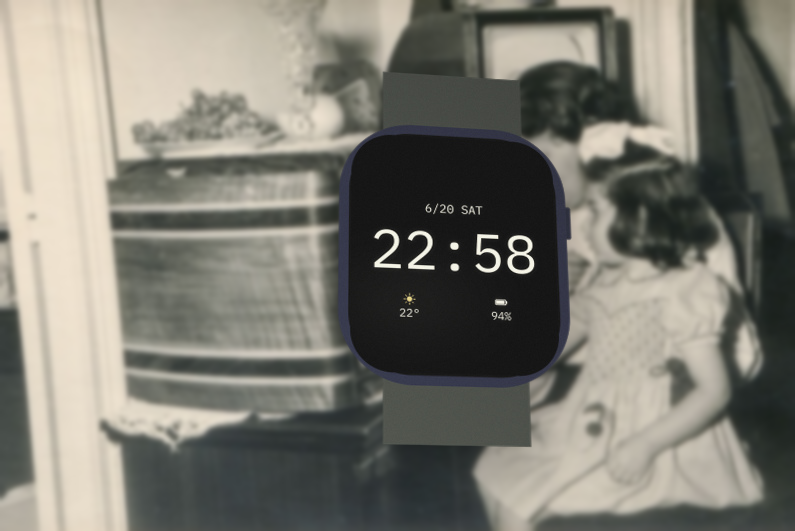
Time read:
22h58
